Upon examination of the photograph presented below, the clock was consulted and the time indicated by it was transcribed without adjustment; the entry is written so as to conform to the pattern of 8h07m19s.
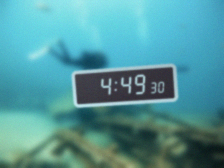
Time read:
4h49m30s
